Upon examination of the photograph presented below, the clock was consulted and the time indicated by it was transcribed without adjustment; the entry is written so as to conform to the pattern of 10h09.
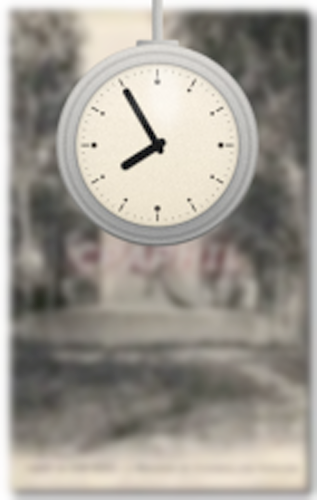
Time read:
7h55
